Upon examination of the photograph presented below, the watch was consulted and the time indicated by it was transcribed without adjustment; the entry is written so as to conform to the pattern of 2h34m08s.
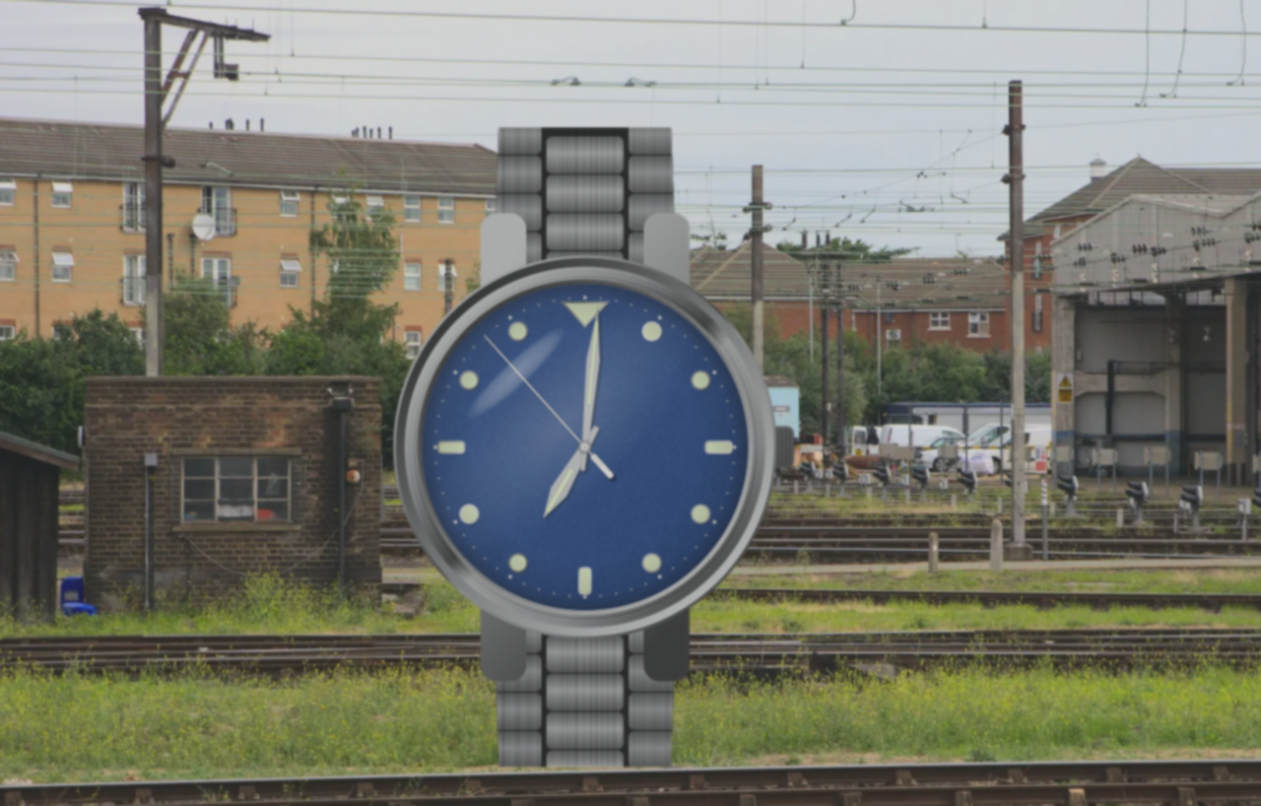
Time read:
7h00m53s
